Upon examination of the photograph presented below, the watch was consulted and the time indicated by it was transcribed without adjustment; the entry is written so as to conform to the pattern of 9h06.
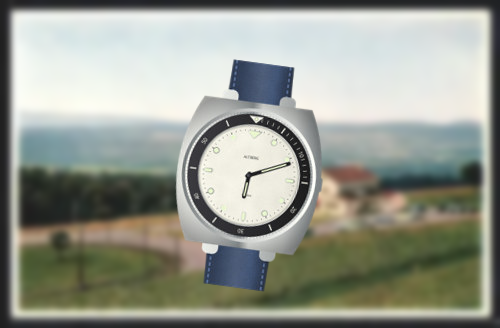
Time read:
6h11
